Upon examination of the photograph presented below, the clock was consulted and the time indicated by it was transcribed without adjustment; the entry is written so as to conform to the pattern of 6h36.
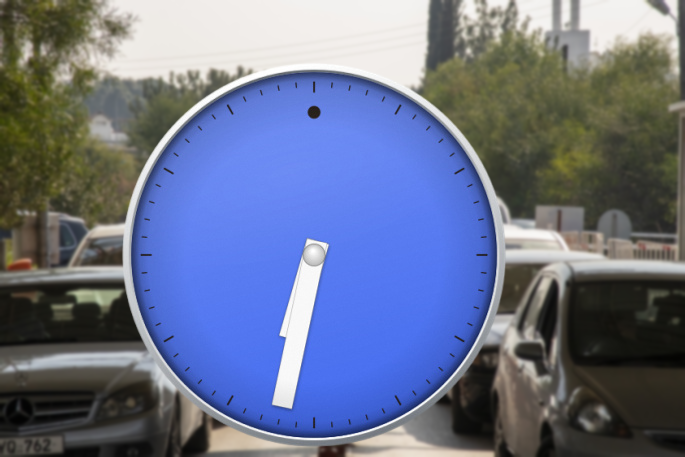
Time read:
6h32
